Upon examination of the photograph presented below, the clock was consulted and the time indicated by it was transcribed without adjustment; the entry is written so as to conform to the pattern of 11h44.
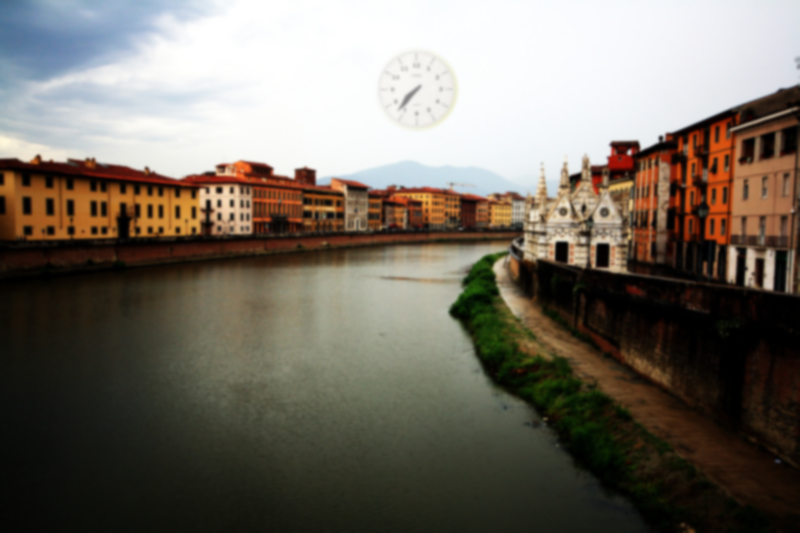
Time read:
7h37
